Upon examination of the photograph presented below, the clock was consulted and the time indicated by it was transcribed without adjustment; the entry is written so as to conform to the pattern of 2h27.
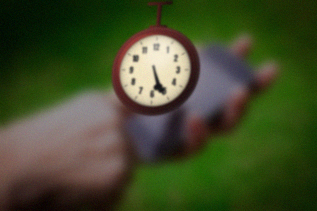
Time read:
5h26
